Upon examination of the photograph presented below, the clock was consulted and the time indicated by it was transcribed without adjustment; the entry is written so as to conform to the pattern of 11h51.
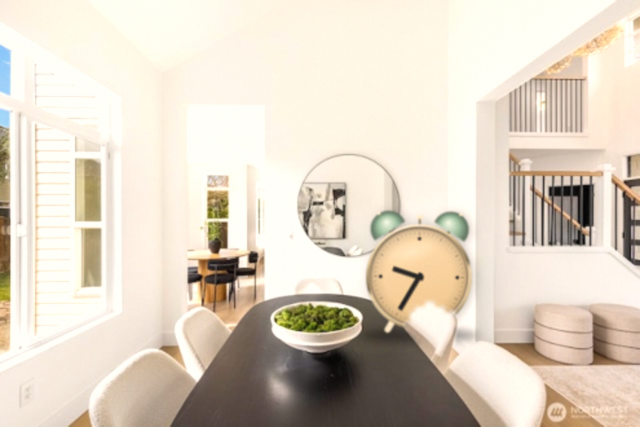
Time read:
9h35
